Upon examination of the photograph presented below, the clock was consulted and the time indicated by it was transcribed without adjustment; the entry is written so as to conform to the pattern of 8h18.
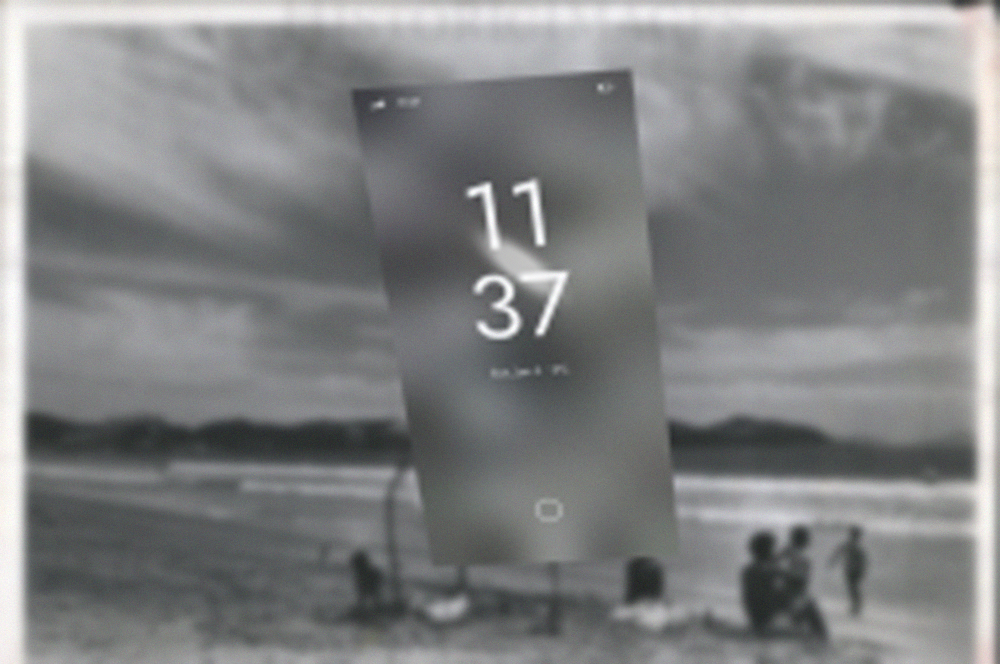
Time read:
11h37
